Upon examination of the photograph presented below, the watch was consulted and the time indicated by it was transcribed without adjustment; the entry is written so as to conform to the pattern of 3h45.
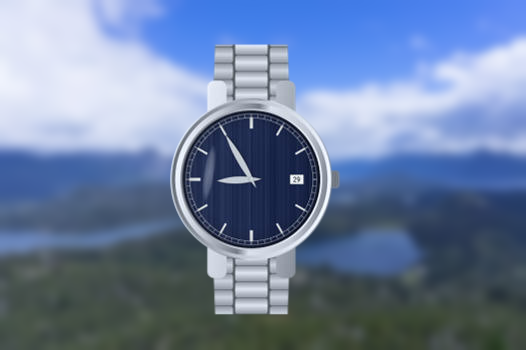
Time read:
8h55
